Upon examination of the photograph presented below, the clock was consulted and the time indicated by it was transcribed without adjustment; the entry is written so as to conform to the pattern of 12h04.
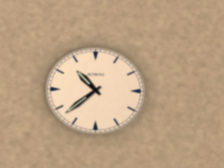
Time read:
10h38
